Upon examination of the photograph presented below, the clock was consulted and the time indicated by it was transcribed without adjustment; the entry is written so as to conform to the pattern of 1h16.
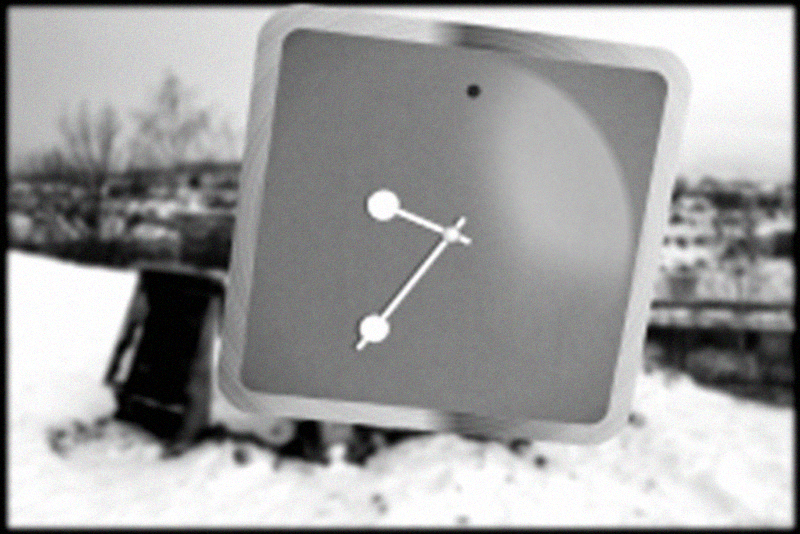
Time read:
9h35
